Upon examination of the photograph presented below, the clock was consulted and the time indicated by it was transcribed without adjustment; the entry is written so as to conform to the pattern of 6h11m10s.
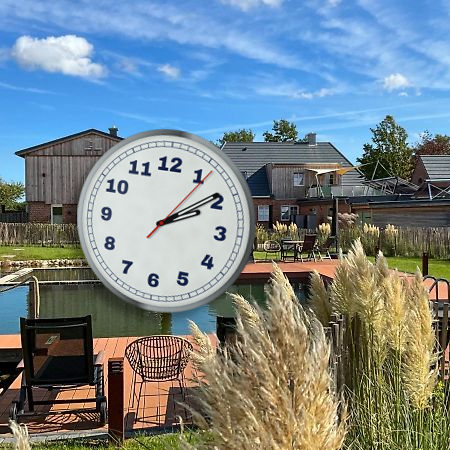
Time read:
2h09m06s
